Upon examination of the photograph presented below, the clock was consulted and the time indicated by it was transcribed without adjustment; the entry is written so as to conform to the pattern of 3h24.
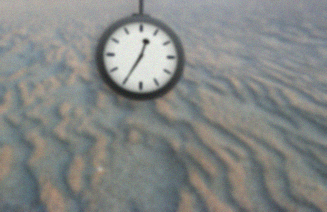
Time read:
12h35
